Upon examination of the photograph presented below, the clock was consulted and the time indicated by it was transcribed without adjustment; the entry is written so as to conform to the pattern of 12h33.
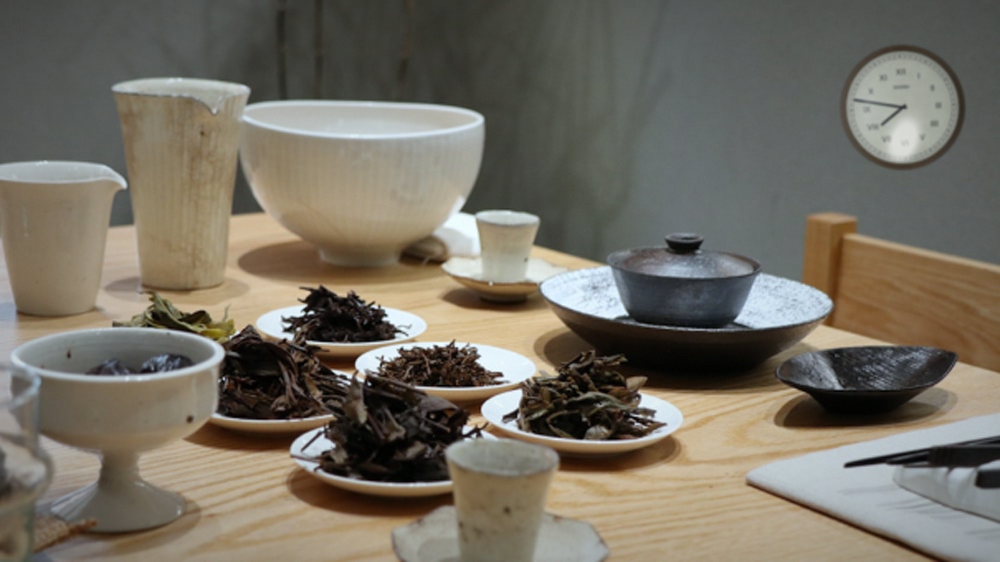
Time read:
7h47
